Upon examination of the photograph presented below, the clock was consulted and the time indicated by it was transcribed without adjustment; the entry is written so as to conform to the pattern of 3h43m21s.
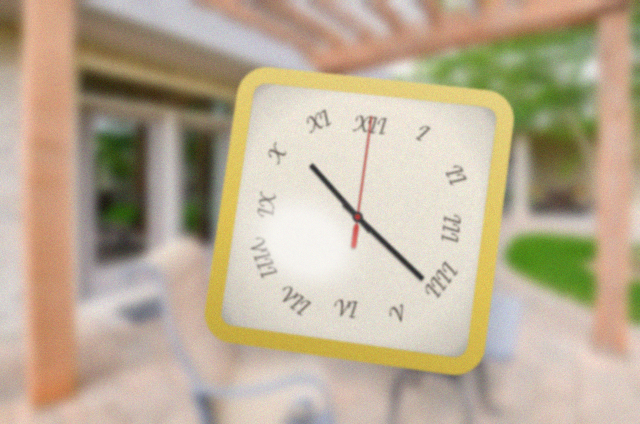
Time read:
10h21m00s
